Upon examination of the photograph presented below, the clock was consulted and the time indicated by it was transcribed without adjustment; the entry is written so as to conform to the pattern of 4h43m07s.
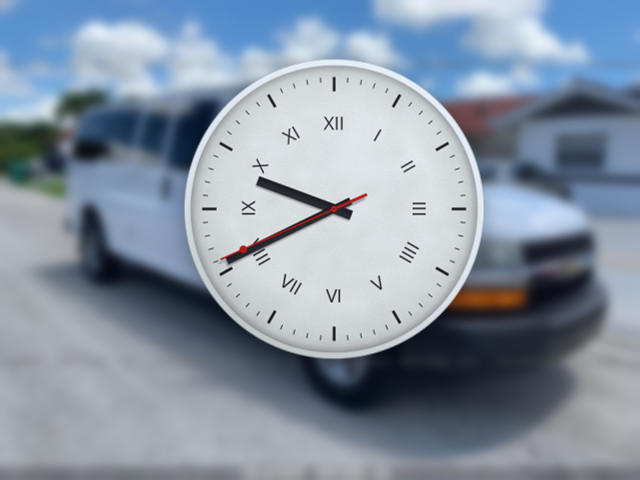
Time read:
9h40m41s
